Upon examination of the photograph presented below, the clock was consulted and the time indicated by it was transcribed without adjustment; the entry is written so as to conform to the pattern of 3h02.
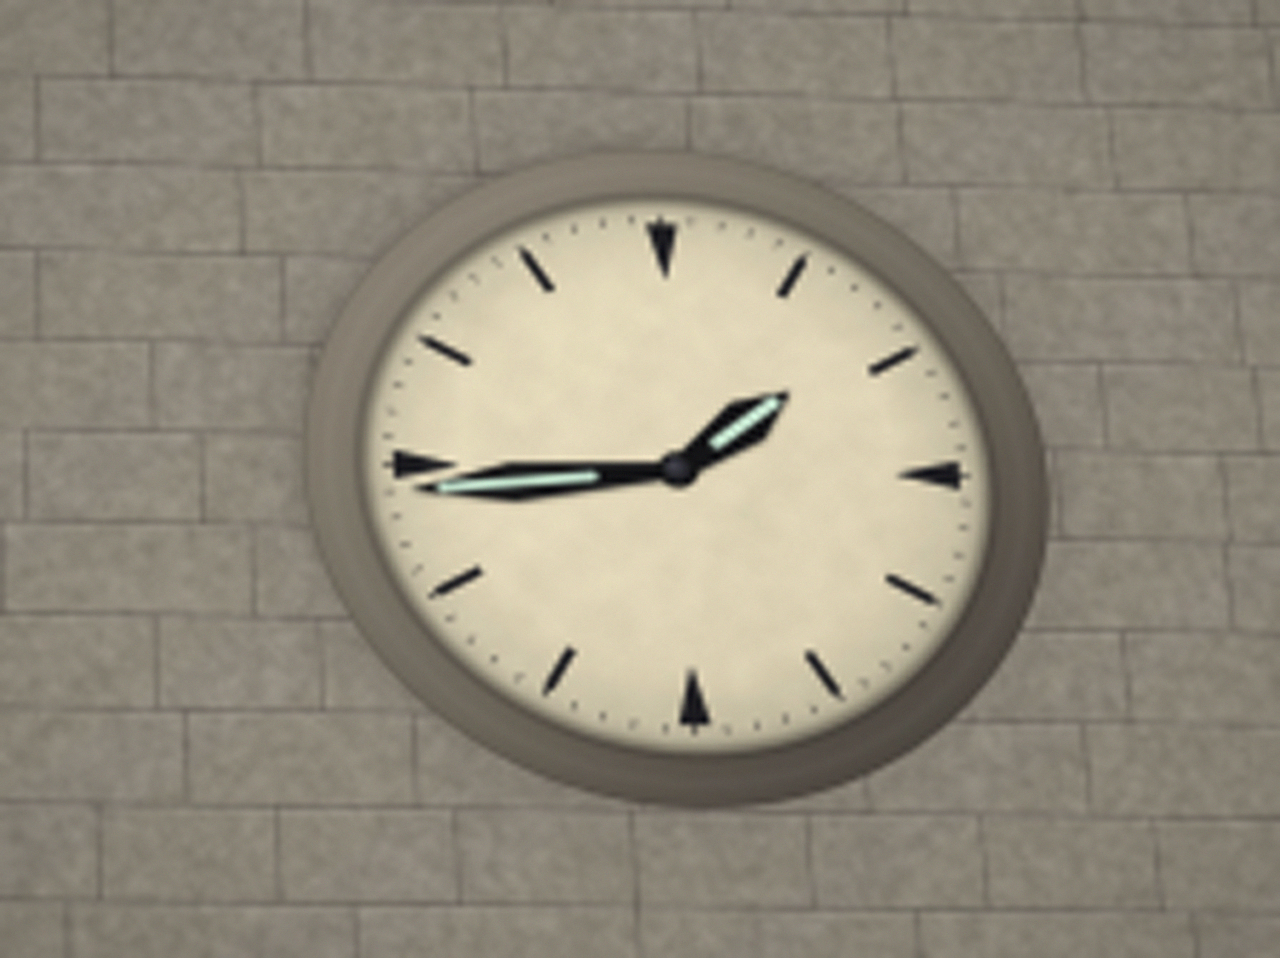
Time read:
1h44
